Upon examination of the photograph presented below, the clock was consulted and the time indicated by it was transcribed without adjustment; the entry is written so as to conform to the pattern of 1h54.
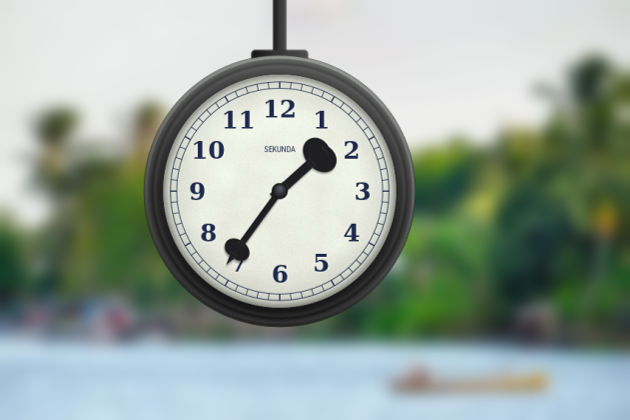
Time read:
1h36
